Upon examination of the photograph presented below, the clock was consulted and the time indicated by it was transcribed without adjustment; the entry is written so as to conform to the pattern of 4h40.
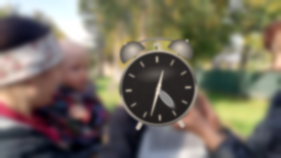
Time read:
12h33
